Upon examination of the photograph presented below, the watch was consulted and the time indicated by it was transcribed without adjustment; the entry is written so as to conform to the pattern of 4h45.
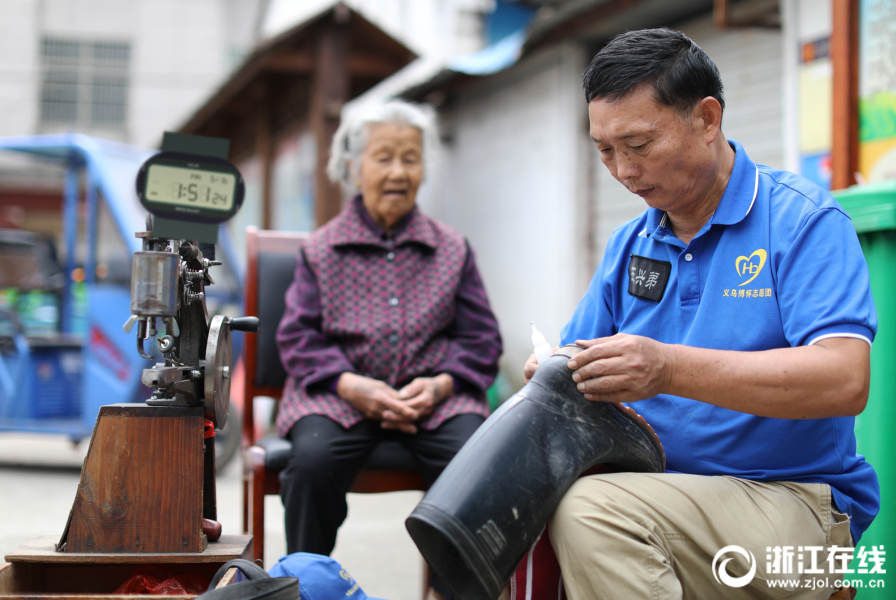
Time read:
1h51
